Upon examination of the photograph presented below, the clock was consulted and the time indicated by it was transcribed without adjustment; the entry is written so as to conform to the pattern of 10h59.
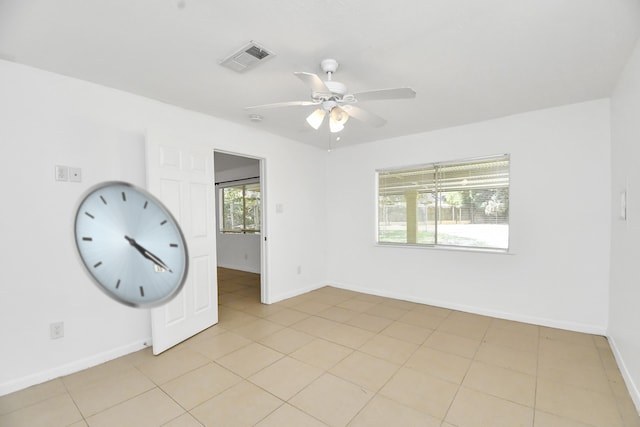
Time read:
4h21
